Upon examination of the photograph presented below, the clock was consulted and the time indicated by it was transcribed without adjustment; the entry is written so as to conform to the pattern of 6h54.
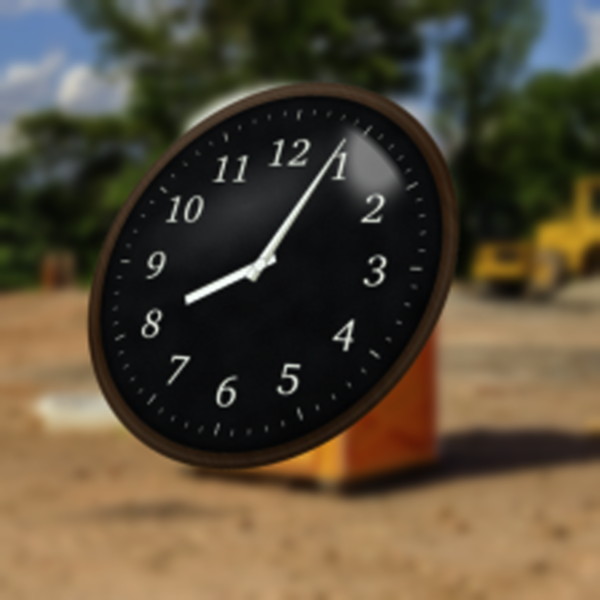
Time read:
8h04
